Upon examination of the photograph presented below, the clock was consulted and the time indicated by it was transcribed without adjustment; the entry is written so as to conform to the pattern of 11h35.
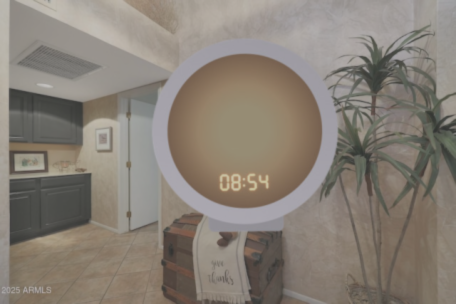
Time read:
8h54
